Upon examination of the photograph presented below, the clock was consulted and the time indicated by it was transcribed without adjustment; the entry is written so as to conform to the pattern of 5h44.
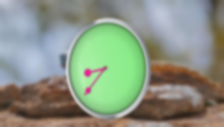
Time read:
8h37
